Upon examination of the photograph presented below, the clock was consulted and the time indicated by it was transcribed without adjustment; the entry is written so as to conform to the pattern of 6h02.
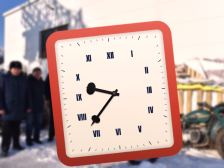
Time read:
9h37
